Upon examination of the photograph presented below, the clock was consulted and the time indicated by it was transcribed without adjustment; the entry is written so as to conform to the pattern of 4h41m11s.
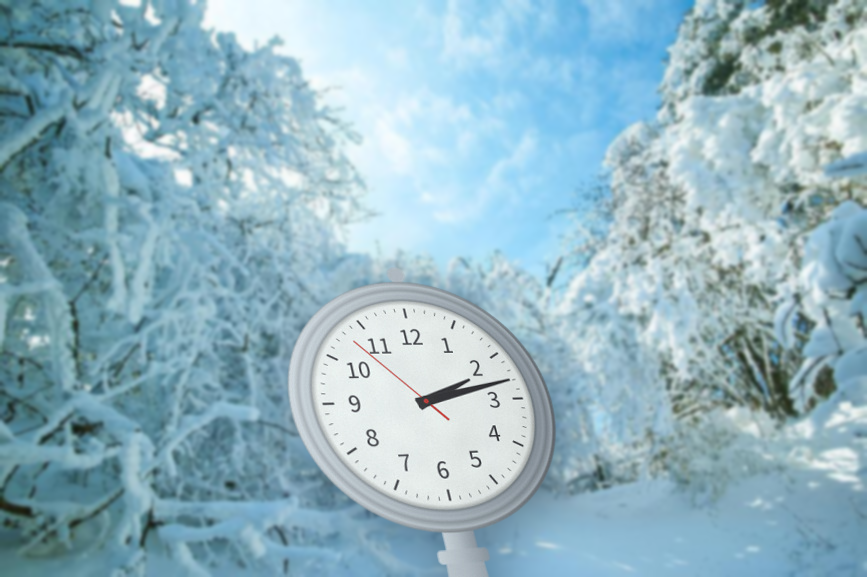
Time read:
2h12m53s
